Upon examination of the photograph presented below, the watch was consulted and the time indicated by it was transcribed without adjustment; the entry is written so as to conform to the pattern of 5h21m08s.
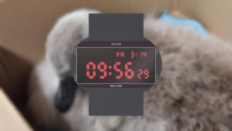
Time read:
9h56m29s
